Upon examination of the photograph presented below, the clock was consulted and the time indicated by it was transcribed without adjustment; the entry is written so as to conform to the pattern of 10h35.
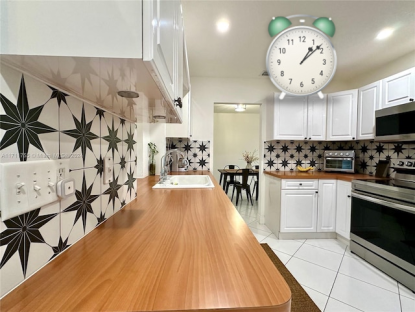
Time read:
1h08
